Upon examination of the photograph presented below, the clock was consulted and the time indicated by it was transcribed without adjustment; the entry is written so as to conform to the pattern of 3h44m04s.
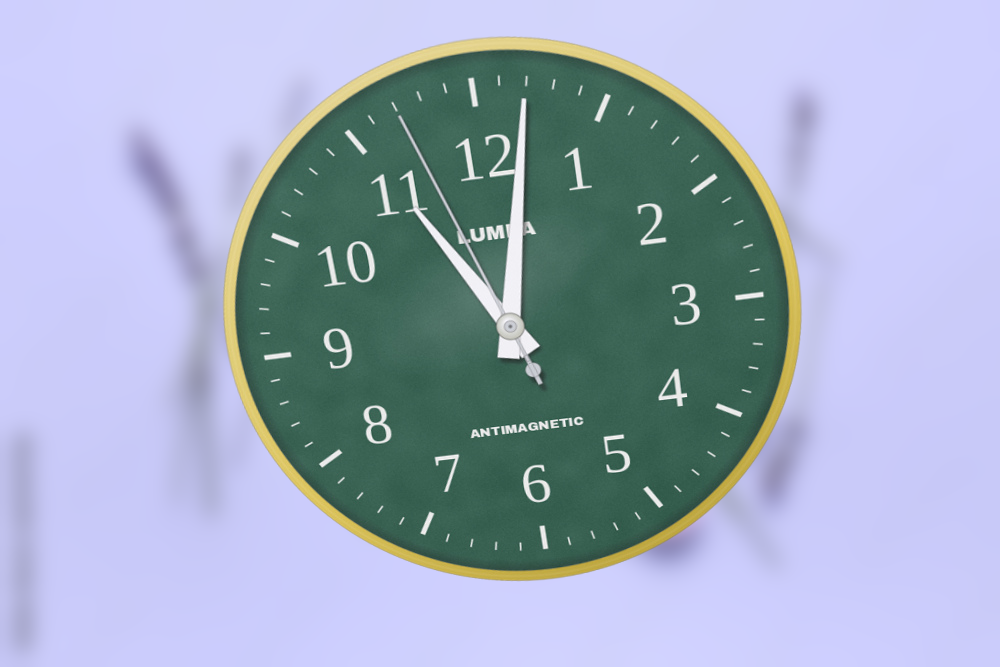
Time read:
11h01m57s
